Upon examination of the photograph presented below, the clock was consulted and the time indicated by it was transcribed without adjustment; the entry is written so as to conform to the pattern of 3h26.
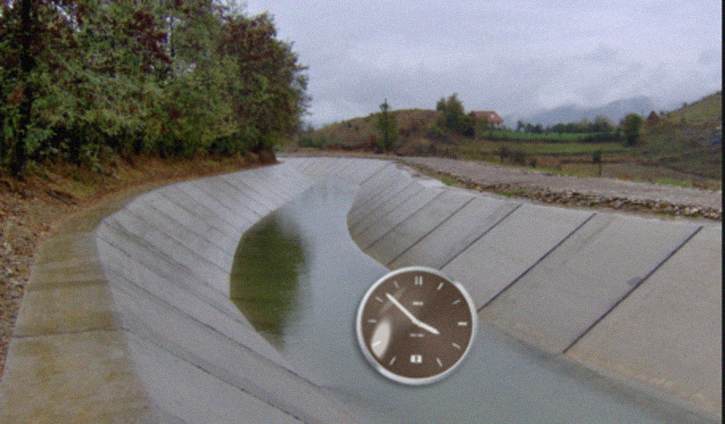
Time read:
3h52
